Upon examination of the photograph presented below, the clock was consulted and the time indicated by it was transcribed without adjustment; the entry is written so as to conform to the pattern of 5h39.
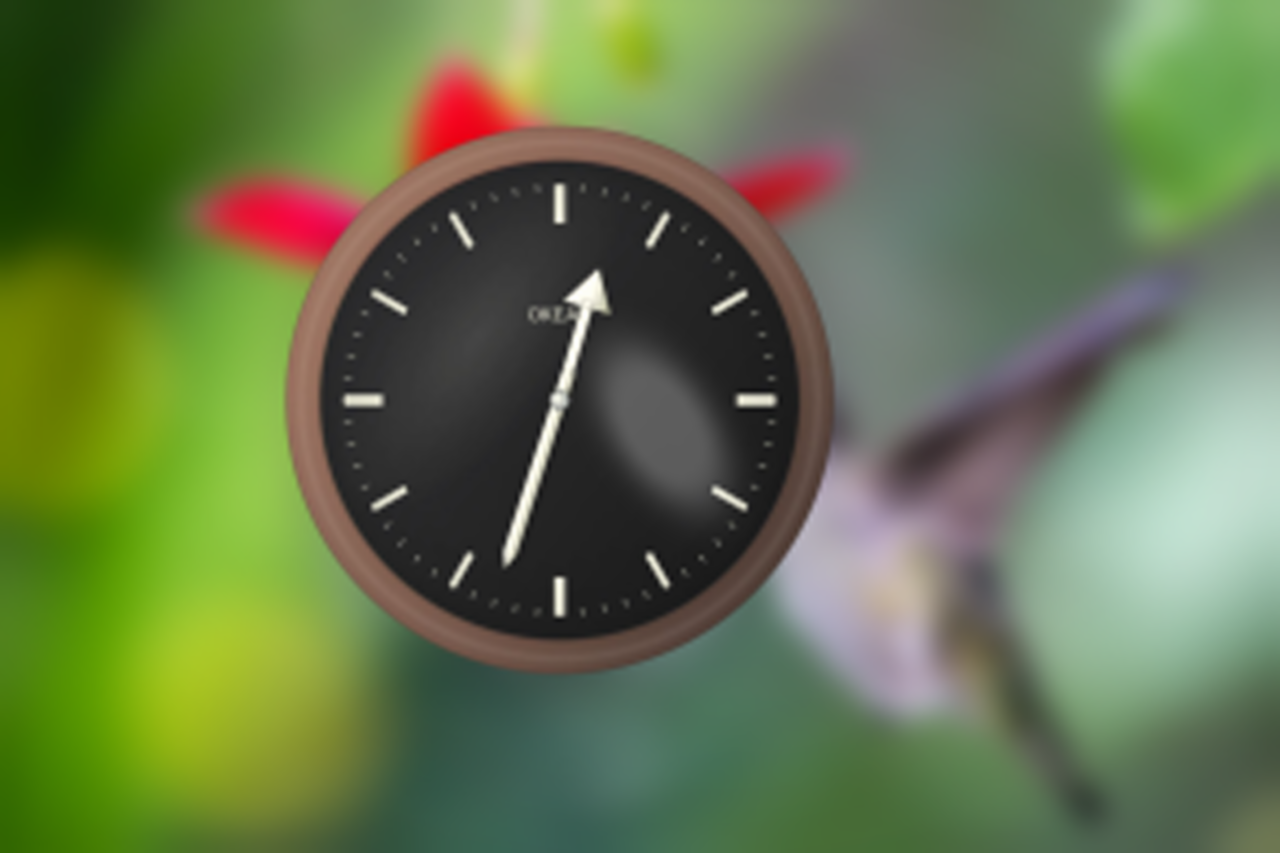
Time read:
12h33
